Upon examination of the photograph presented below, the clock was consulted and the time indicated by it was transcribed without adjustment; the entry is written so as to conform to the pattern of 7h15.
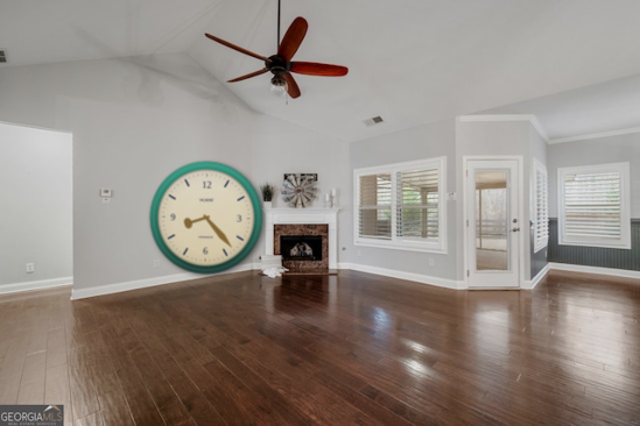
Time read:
8h23
